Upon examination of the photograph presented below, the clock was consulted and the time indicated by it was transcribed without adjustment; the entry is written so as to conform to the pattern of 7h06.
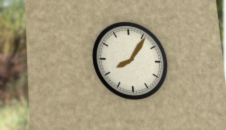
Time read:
8h06
